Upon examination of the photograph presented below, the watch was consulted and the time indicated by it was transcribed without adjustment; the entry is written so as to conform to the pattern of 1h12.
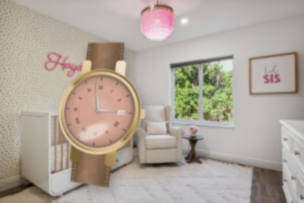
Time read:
2h58
